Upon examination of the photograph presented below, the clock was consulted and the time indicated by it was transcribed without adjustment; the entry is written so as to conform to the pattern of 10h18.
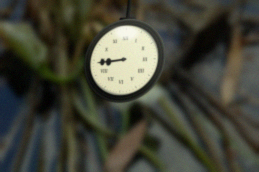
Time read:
8h44
